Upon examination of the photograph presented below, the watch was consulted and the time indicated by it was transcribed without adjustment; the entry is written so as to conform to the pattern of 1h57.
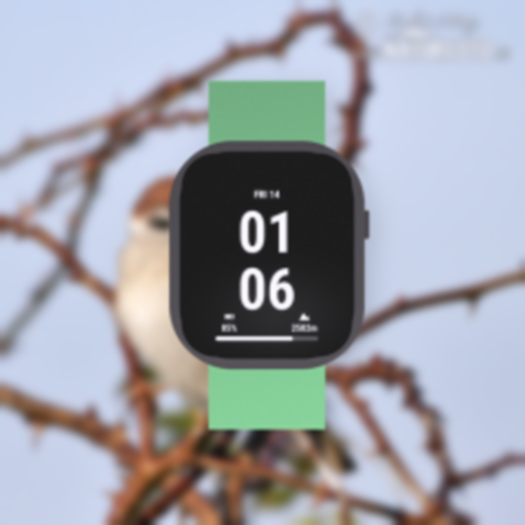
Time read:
1h06
